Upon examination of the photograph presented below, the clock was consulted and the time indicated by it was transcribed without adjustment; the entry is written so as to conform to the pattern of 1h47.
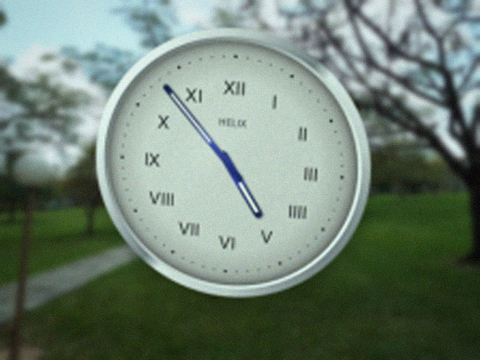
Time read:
4h53
